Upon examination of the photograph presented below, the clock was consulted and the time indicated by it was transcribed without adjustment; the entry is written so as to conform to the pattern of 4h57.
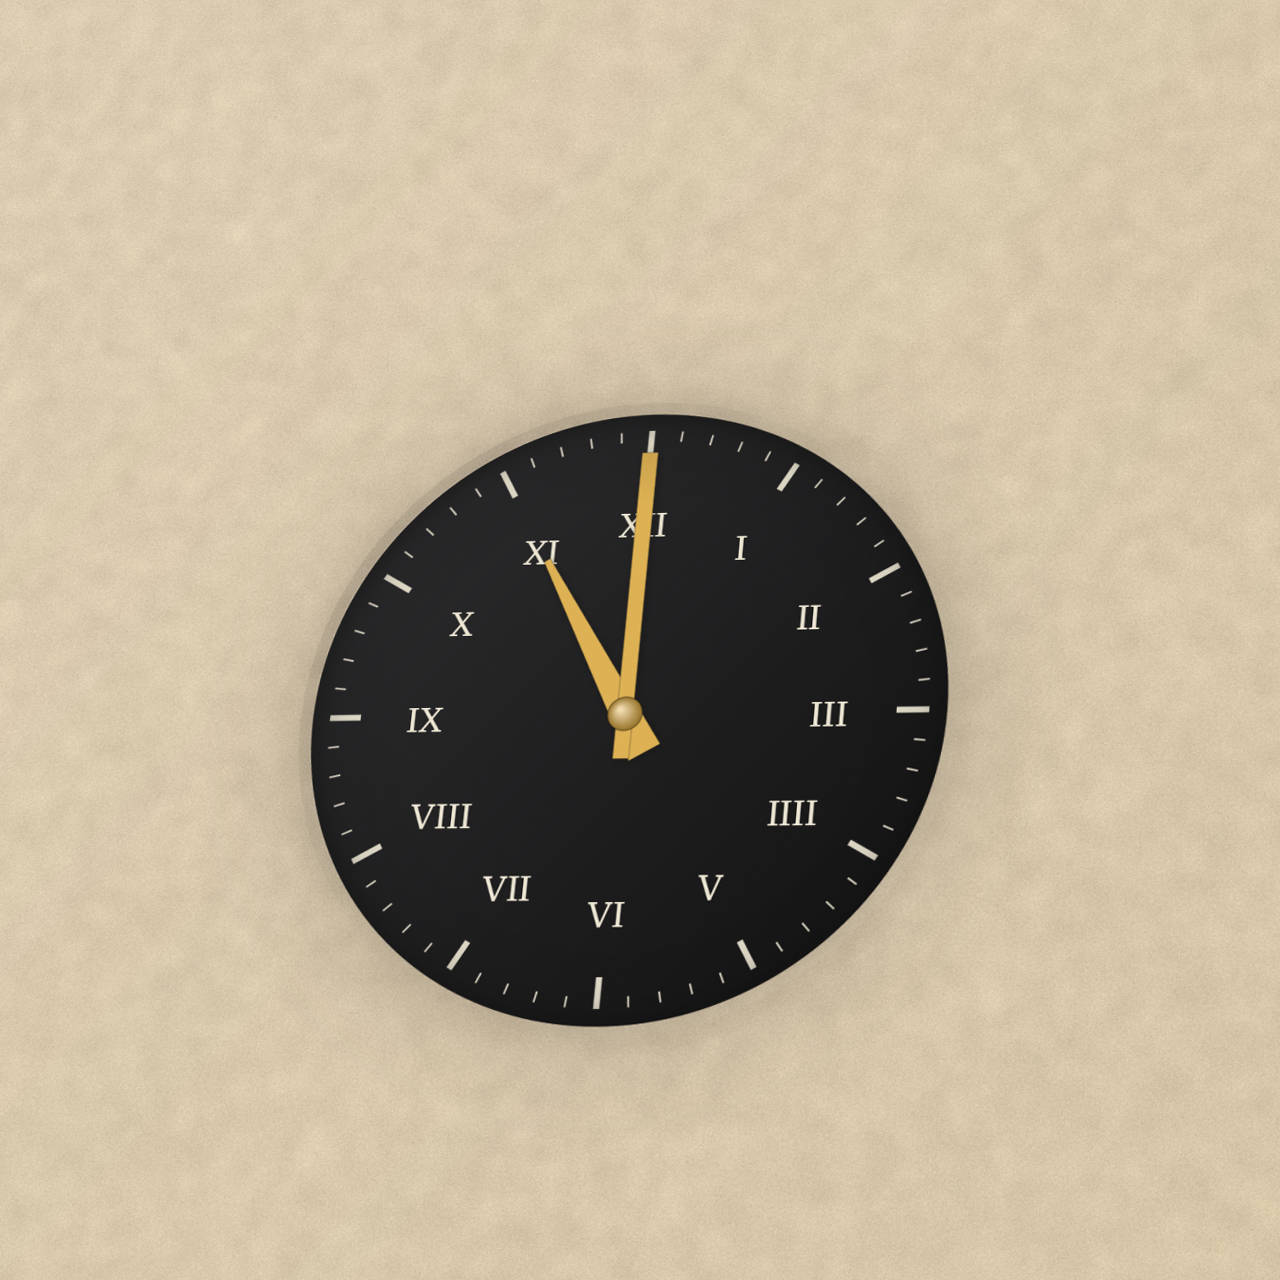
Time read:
11h00
